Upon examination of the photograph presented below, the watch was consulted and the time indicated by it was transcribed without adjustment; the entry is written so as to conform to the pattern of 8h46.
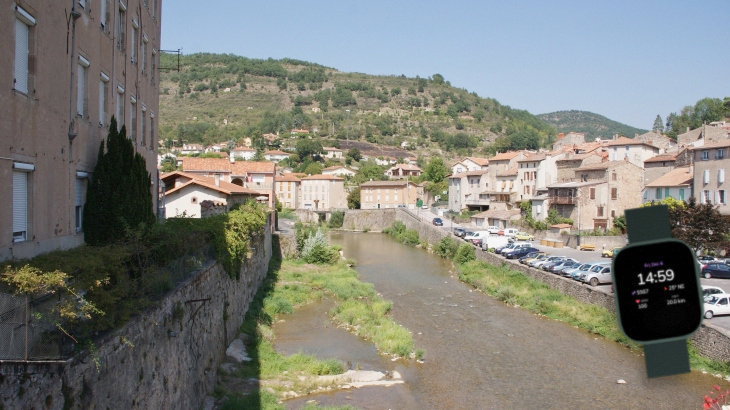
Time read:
14h59
